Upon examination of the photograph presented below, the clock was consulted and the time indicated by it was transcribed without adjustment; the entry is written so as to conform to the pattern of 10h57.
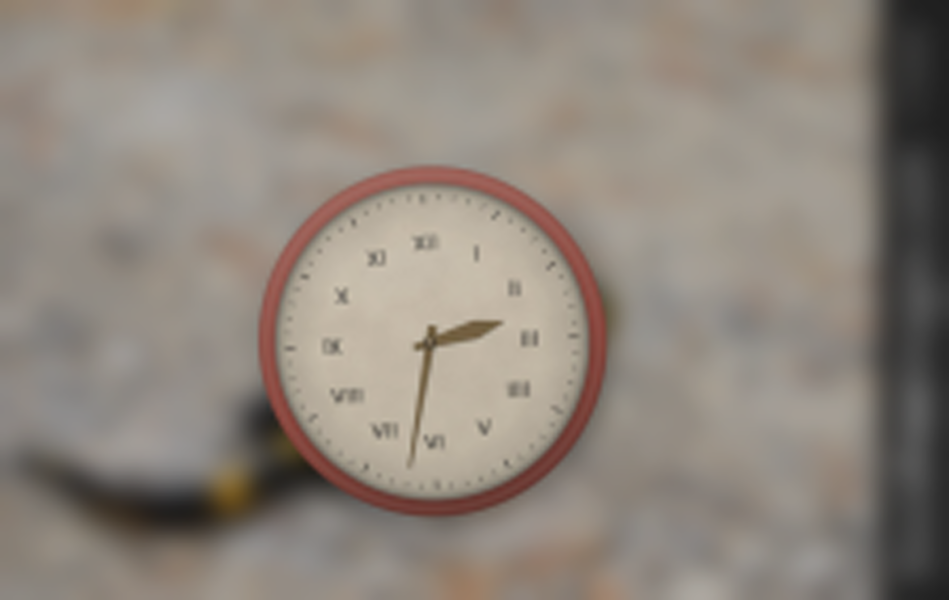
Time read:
2h32
